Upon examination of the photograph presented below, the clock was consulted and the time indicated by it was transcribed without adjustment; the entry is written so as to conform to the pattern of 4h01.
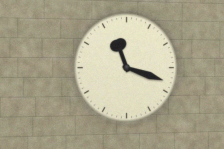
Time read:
11h18
